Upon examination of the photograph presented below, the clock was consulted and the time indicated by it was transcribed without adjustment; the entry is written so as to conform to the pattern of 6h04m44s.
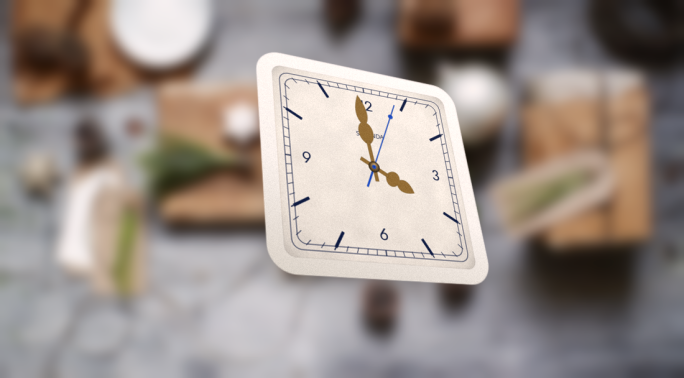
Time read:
3h59m04s
